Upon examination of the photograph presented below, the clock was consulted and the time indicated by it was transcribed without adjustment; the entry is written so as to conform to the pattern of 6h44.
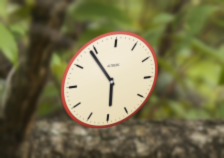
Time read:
5h54
